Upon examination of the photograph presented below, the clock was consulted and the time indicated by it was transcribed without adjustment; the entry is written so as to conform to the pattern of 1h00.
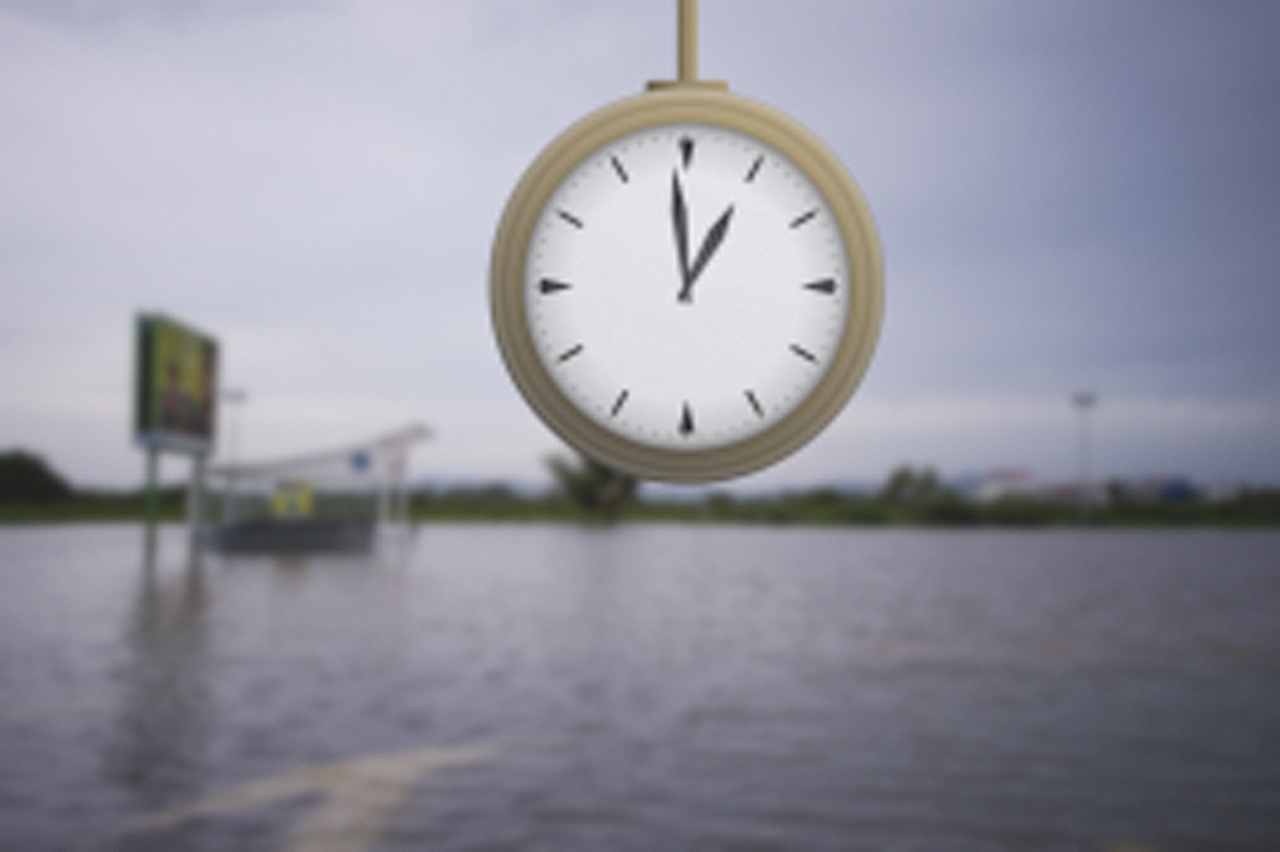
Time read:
12h59
